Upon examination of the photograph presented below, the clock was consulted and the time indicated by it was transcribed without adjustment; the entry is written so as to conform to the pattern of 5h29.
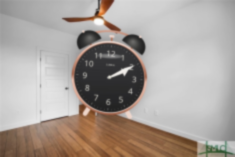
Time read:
2h10
